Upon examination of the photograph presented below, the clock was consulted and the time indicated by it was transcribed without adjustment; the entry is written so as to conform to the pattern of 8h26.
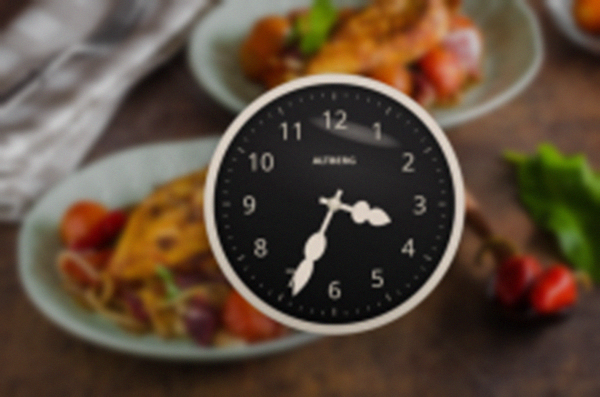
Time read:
3h34
